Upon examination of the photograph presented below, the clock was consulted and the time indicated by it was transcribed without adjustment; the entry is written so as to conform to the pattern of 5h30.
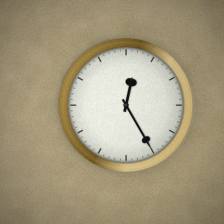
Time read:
12h25
